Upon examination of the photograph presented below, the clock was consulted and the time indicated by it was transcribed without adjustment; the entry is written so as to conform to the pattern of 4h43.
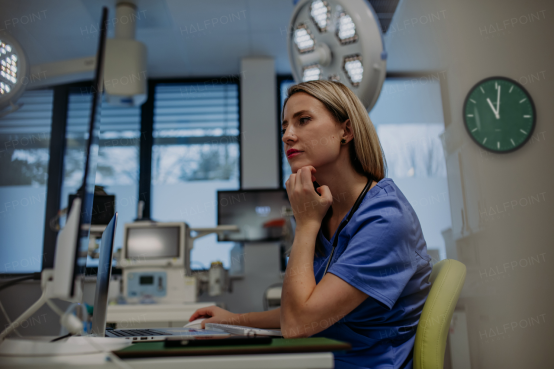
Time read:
11h01
